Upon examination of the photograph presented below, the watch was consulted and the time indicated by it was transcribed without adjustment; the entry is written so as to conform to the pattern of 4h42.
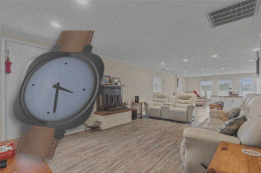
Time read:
3h28
